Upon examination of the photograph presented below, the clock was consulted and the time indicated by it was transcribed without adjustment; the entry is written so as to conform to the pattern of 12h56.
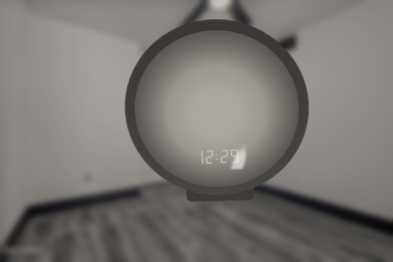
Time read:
12h29
